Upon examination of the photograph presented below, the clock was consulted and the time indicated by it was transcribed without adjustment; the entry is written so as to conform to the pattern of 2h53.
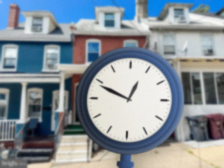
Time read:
12h49
